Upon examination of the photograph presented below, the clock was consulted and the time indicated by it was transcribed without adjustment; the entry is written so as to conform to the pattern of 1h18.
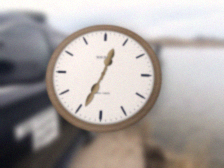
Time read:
12h34
